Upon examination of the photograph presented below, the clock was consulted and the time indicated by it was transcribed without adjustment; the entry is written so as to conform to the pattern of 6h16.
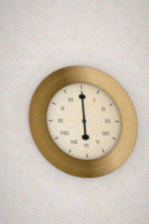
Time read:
6h00
